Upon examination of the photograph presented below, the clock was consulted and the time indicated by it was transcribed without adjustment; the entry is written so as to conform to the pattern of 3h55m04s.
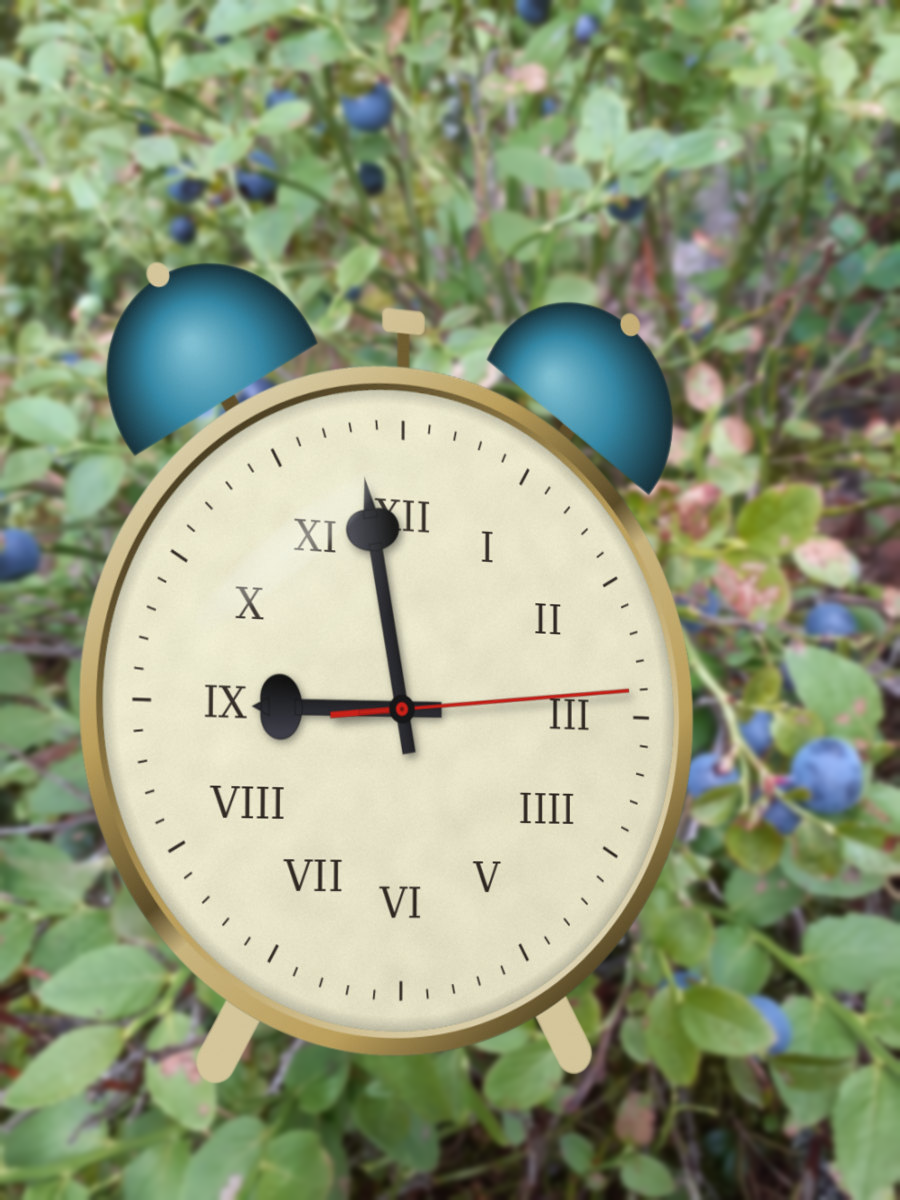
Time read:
8h58m14s
